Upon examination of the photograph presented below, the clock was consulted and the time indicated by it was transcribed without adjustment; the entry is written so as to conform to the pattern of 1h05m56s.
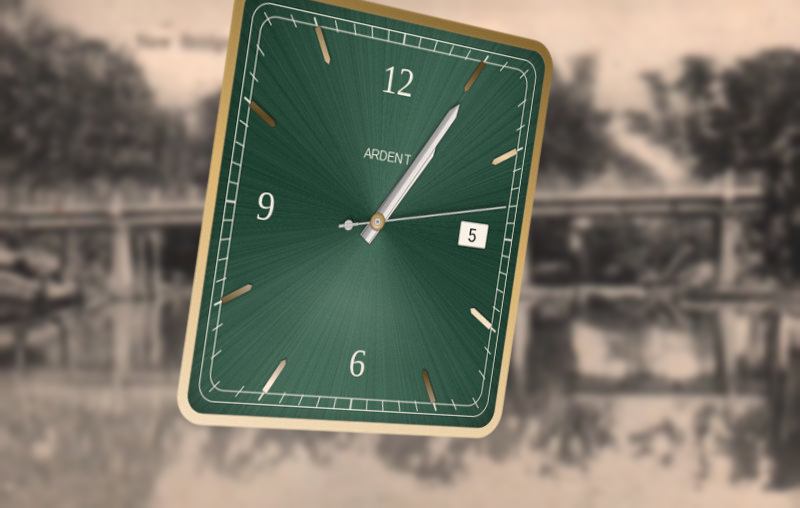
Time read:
1h05m13s
